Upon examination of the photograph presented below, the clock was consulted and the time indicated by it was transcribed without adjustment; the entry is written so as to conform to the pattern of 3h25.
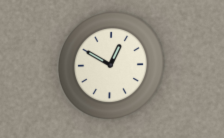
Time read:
12h50
